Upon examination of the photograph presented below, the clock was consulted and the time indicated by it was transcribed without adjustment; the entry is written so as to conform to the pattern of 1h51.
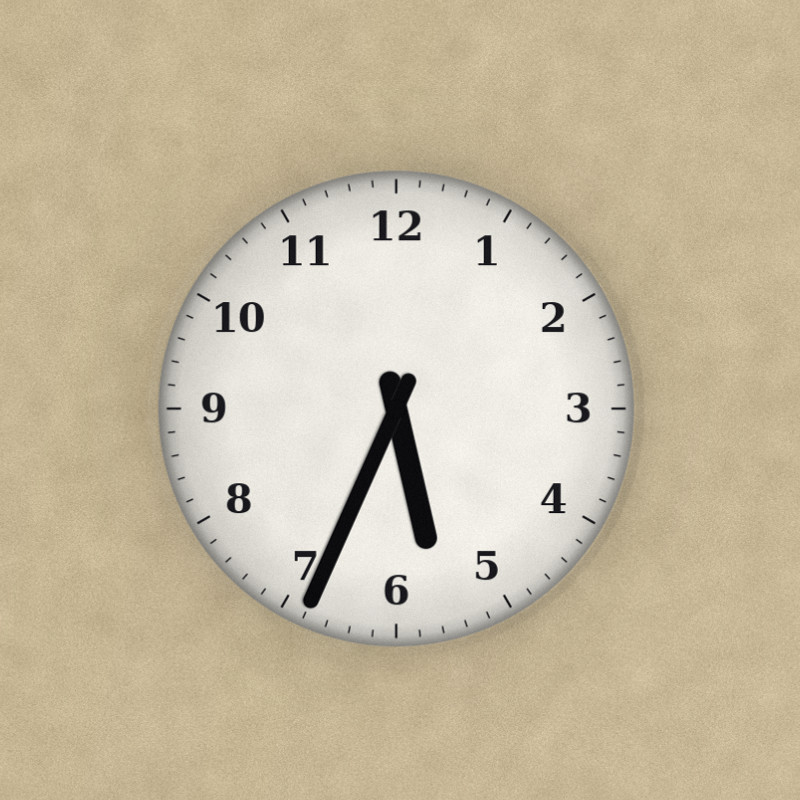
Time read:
5h34
